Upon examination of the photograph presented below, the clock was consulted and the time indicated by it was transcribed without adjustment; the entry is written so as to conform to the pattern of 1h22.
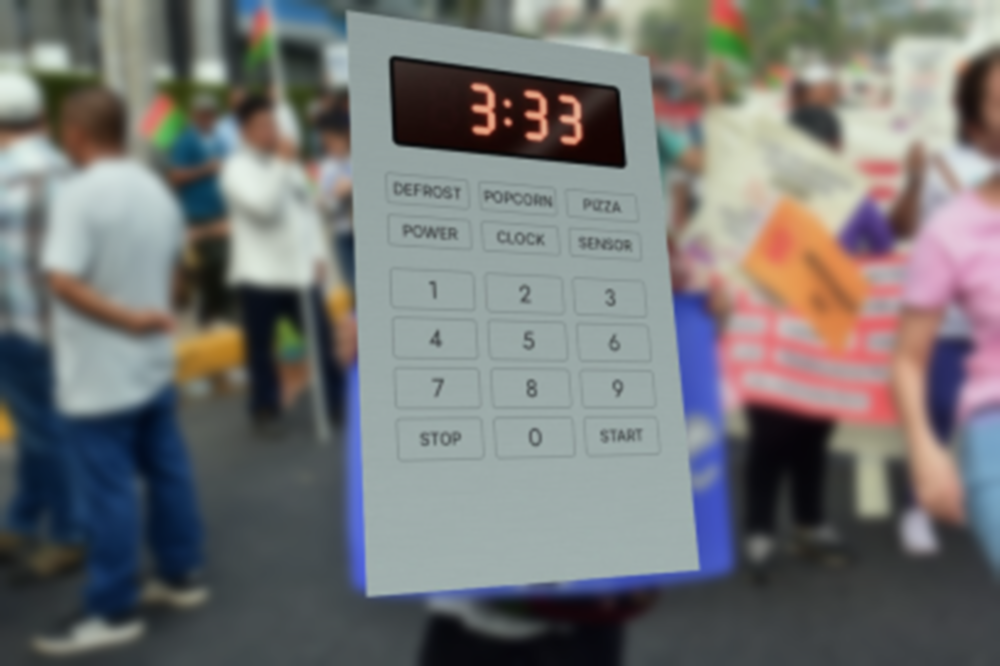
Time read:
3h33
